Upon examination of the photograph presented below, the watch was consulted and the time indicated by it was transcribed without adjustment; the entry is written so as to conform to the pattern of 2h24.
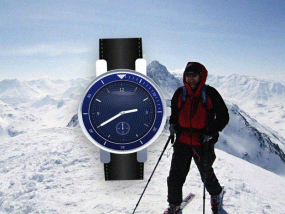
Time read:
2h40
